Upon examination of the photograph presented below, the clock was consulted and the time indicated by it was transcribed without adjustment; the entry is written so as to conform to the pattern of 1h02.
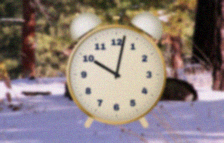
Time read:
10h02
